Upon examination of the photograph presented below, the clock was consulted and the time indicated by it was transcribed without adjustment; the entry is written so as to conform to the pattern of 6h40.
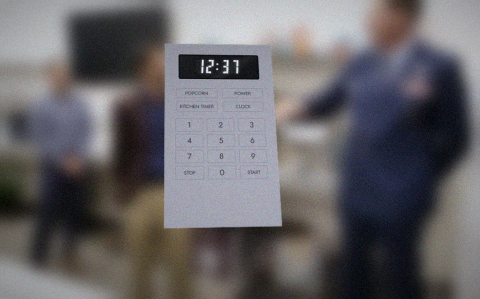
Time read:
12h37
